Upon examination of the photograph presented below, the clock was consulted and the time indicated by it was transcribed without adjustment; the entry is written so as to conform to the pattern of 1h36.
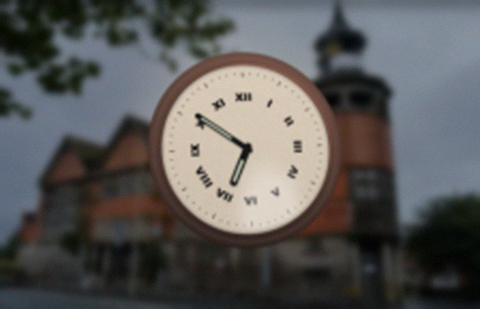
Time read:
6h51
